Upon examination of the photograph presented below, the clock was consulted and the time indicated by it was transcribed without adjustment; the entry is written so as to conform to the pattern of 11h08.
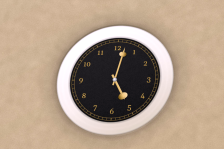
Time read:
5h02
